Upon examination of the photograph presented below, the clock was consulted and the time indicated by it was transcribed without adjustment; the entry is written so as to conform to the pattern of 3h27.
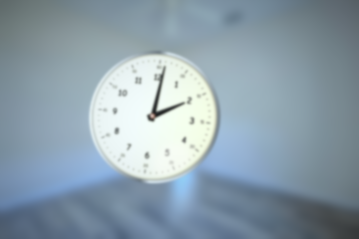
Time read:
2h01
